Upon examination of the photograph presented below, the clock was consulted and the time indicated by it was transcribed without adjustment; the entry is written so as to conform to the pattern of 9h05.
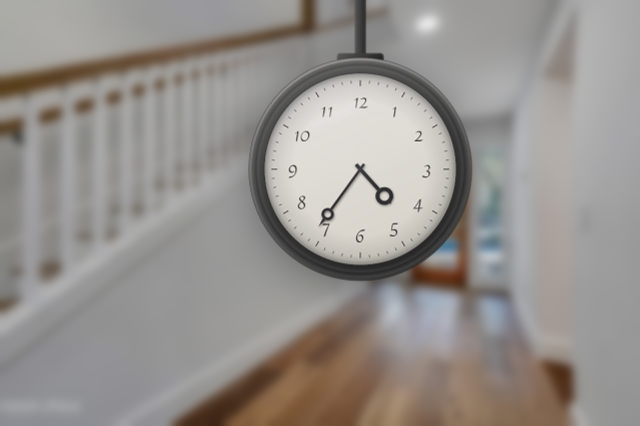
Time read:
4h36
